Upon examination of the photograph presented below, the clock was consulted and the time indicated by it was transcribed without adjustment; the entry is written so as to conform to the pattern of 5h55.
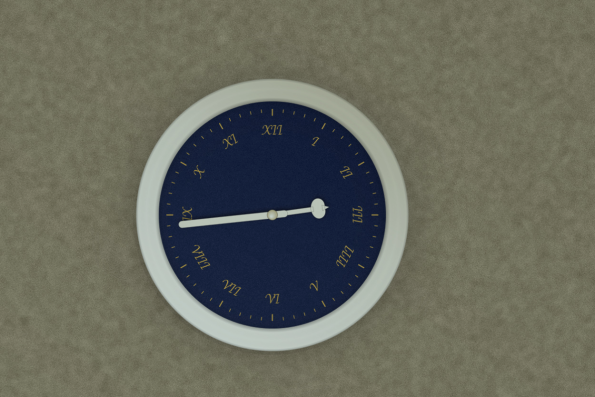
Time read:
2h44
